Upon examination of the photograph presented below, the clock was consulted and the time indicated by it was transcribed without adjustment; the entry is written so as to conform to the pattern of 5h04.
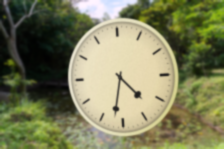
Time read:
4h32
